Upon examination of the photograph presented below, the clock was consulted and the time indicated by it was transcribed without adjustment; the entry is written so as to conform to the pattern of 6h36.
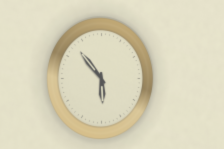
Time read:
5h53
